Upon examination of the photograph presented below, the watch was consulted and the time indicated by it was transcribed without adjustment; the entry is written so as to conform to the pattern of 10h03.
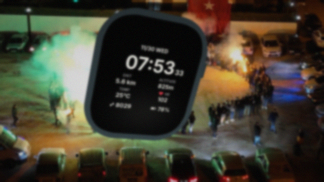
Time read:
7h53
